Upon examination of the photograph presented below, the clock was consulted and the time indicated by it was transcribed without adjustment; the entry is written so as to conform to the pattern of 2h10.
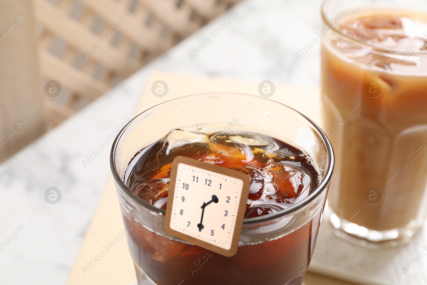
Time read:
1h30
